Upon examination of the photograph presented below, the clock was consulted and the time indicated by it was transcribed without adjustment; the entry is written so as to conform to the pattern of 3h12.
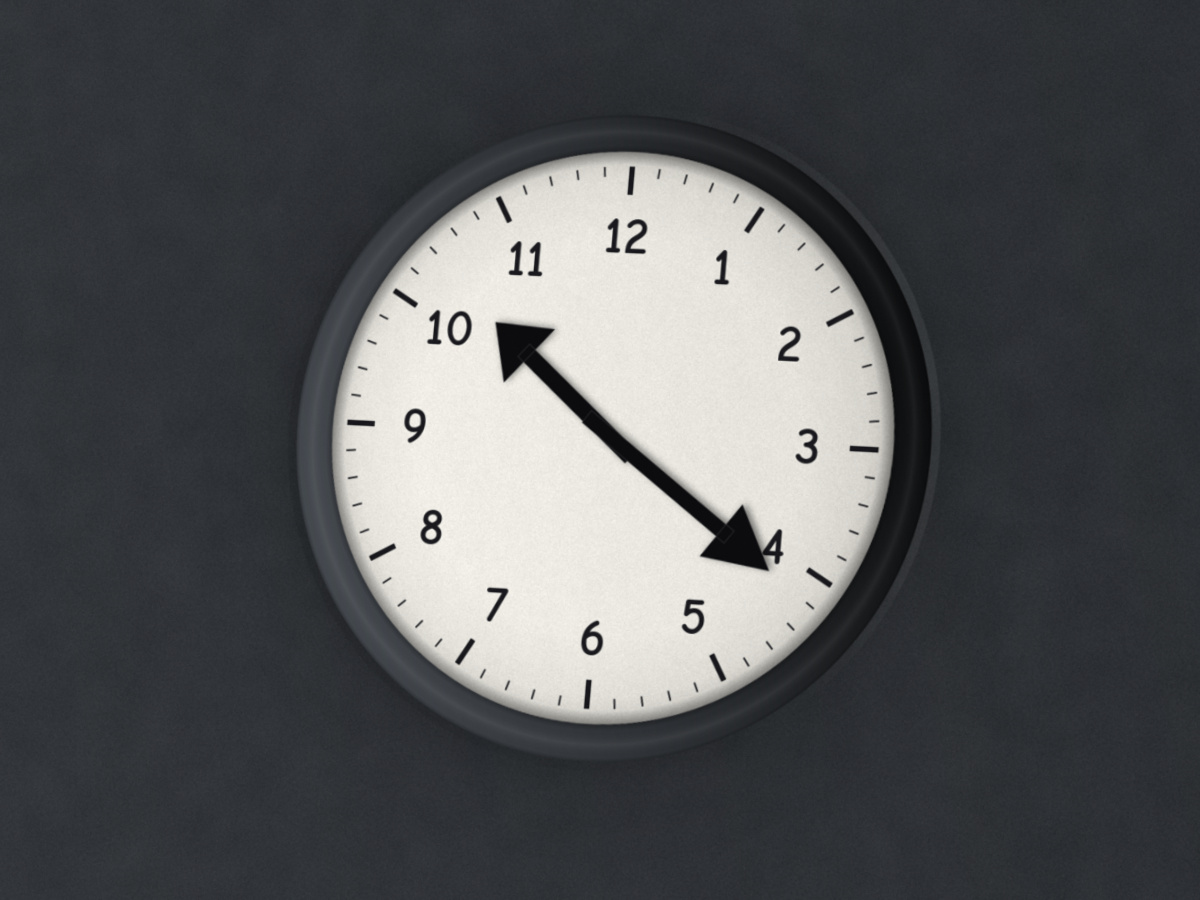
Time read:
10h21
